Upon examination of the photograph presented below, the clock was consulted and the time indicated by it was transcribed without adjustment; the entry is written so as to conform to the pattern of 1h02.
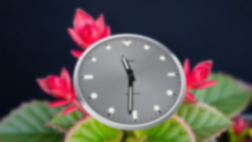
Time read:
11h31
